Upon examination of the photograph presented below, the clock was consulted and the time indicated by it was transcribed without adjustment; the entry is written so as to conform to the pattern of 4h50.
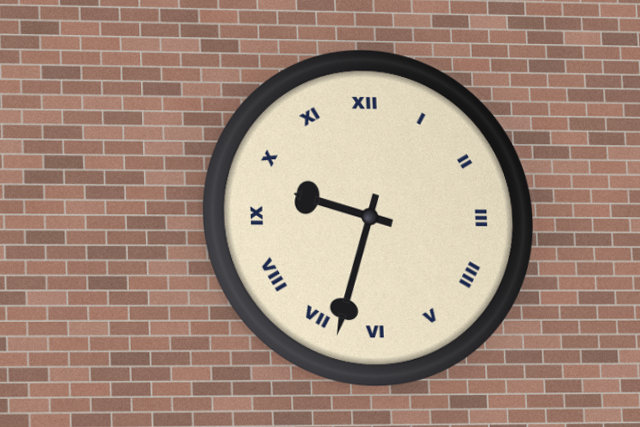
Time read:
9h33
